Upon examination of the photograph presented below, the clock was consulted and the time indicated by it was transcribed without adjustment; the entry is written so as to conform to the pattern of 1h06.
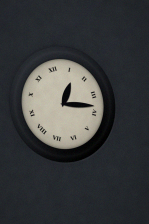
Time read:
1h18
